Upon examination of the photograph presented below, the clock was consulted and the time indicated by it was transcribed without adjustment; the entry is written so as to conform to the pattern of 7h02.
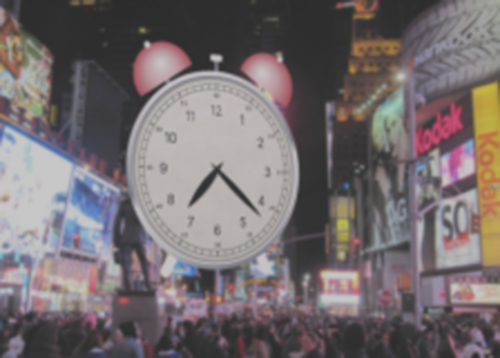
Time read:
7h22
